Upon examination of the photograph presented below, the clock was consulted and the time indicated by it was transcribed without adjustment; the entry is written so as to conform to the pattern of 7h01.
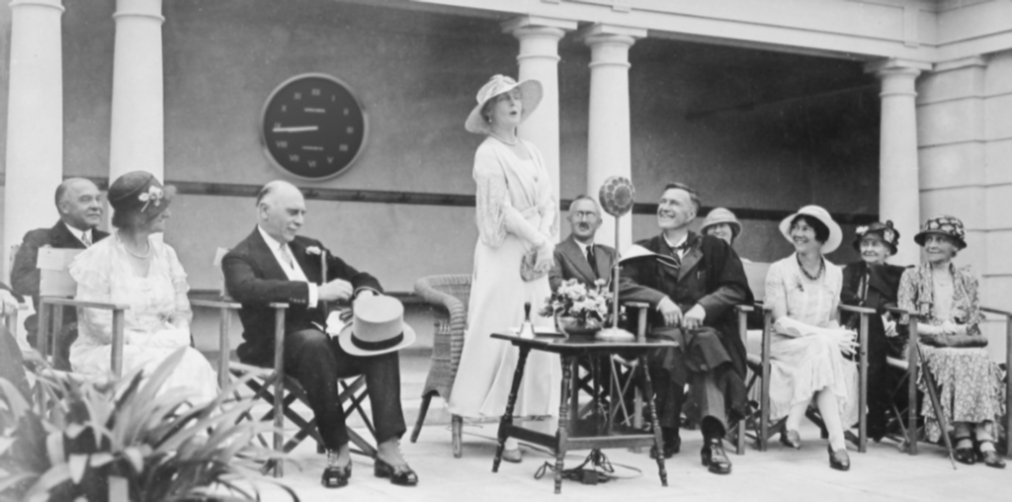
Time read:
8h44
